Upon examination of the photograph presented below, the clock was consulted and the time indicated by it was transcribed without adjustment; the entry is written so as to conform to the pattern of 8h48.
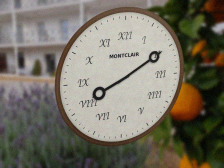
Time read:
8h10
